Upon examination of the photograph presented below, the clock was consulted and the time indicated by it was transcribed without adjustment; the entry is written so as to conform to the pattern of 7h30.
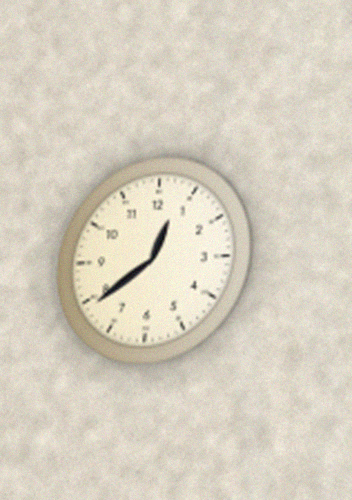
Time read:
12h39
